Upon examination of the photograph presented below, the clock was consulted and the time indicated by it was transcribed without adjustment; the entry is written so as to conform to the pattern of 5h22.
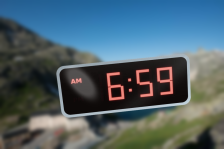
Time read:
6h59
